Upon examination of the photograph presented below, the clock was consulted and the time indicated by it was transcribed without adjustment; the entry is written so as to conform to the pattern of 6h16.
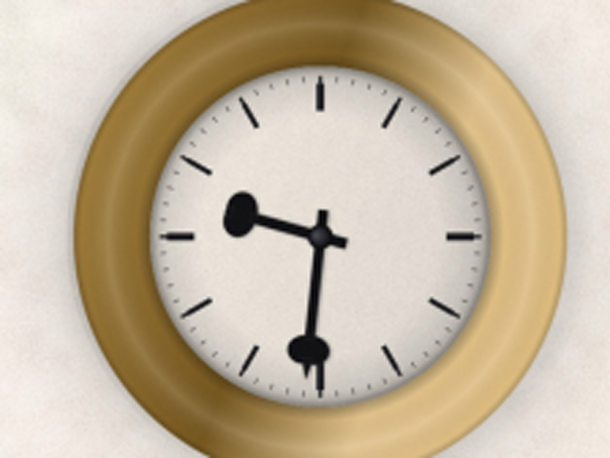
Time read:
9h31
